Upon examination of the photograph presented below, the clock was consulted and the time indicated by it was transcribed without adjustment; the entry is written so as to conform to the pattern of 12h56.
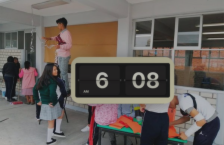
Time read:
6h08
